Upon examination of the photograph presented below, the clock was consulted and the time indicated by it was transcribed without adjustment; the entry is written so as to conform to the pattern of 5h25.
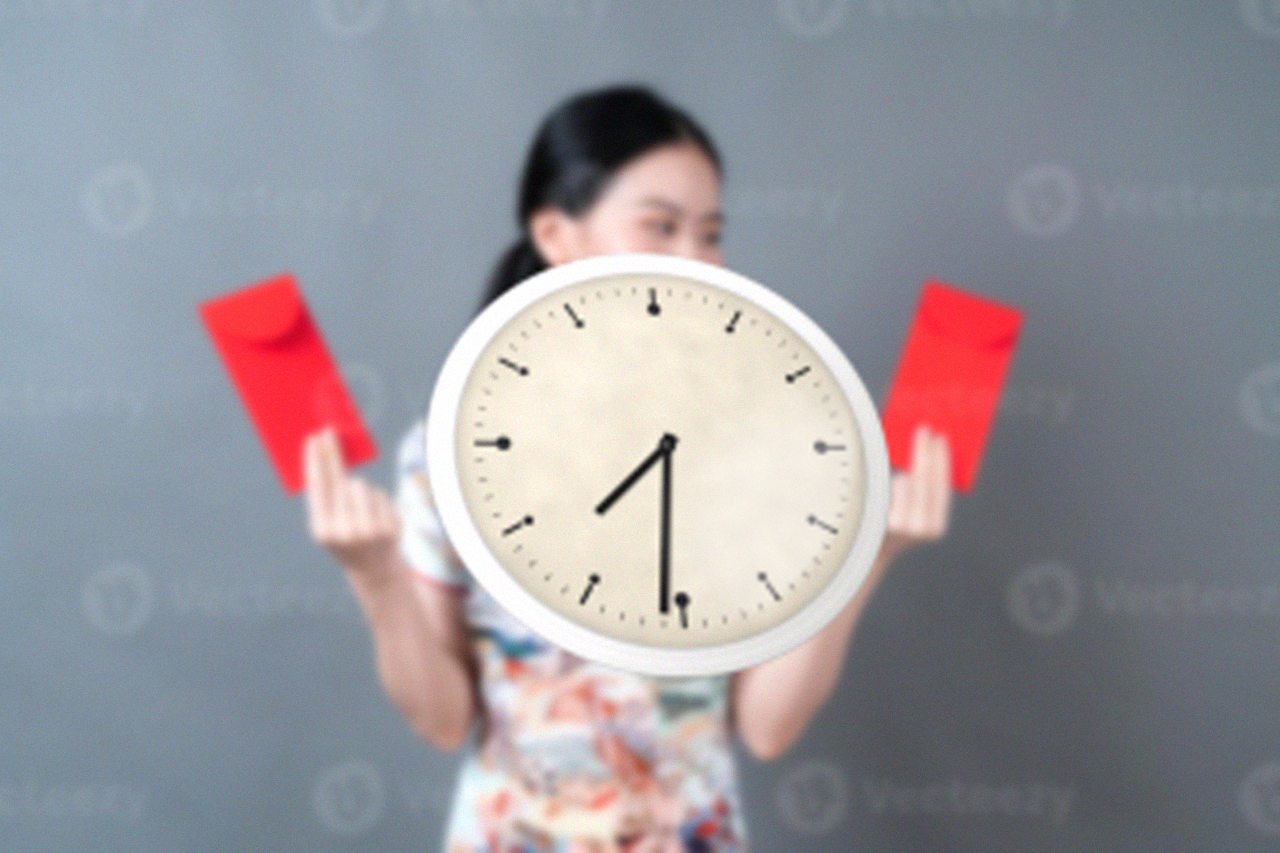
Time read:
7h31
